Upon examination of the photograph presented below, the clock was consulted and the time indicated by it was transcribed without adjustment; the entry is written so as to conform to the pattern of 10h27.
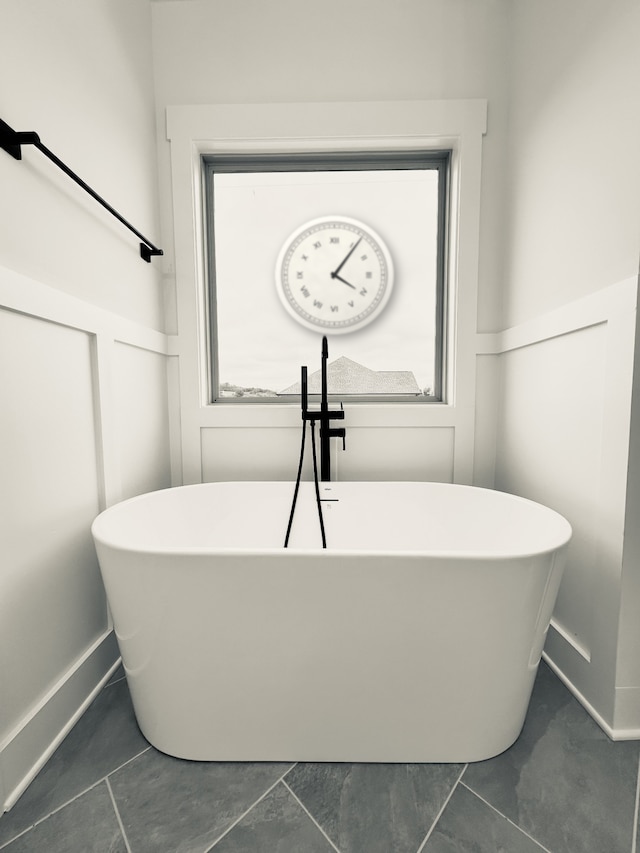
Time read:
4h06
